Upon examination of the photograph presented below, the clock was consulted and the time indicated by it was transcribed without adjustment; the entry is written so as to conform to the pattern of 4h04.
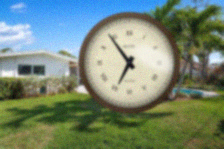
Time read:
6h54
